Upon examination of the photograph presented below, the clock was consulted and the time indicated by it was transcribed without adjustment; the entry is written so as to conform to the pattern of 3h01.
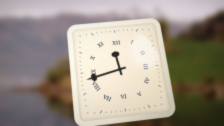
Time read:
11h43
